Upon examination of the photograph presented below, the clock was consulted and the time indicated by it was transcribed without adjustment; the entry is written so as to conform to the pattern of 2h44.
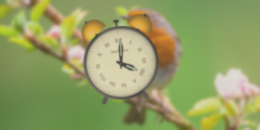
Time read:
4h01
